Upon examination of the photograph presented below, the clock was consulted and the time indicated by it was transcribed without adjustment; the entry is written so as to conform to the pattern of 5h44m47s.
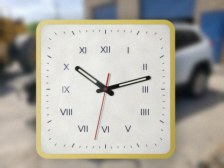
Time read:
10h12m32s
